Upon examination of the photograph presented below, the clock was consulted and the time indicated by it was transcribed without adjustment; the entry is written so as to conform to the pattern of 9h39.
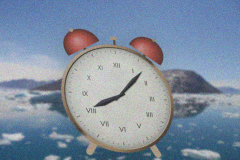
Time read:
8h07
